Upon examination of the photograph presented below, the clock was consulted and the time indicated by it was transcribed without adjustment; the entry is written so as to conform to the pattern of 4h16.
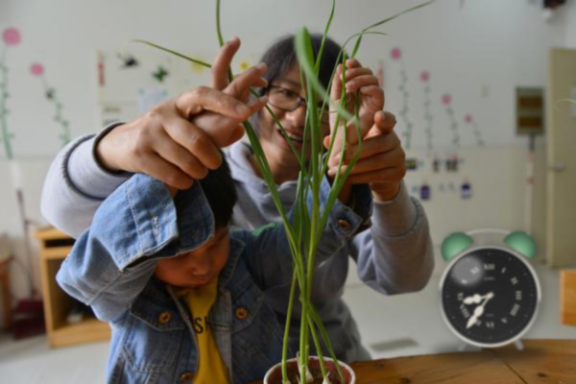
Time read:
8h36
